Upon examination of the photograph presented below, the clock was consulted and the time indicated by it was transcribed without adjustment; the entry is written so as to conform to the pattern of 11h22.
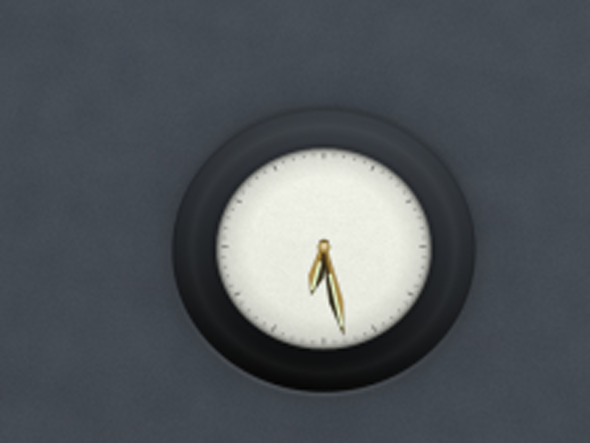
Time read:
6h28
